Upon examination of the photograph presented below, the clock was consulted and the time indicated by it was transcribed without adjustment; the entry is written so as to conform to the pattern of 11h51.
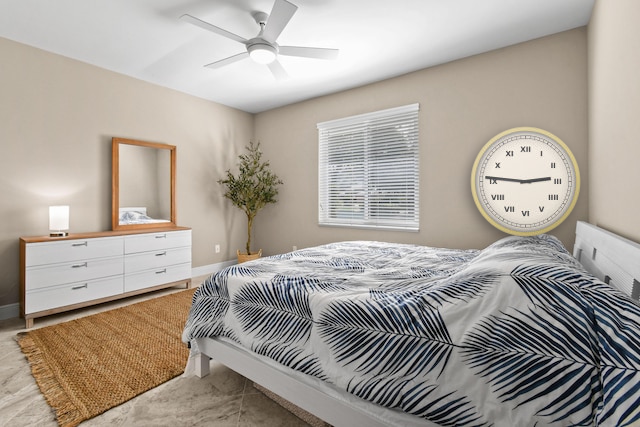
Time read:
2h46
